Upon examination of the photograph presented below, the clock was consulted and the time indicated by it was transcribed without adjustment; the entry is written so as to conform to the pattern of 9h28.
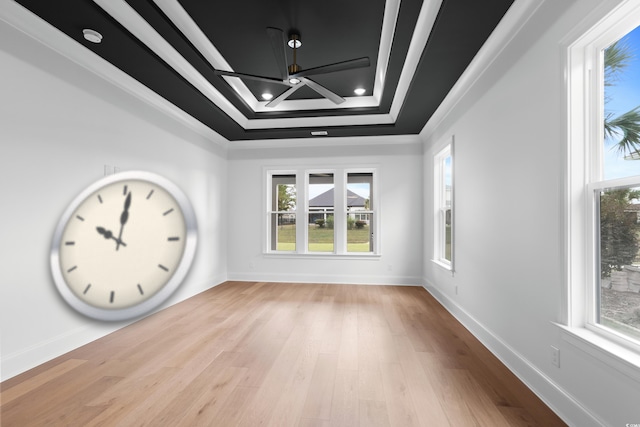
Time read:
10h01
